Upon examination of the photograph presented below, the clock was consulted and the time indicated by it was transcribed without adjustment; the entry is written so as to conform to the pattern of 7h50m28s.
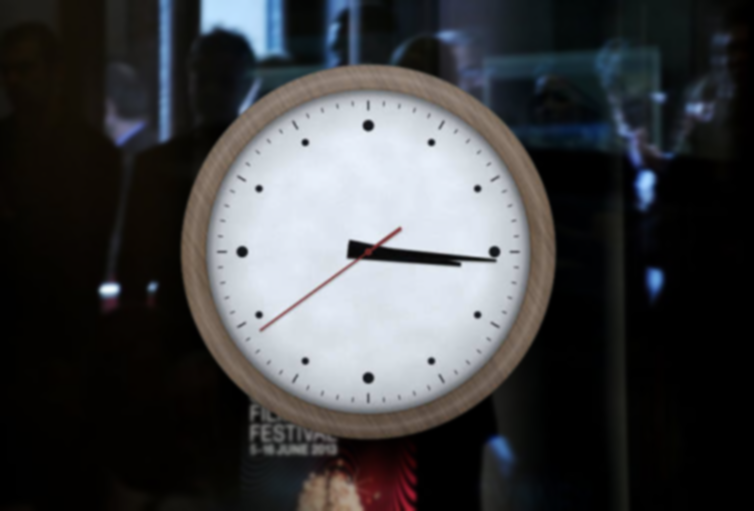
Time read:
3h15m39s
